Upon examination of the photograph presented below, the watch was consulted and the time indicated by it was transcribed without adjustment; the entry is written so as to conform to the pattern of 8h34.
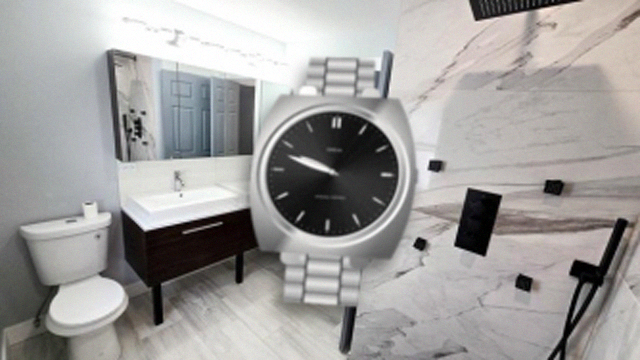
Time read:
9h48
